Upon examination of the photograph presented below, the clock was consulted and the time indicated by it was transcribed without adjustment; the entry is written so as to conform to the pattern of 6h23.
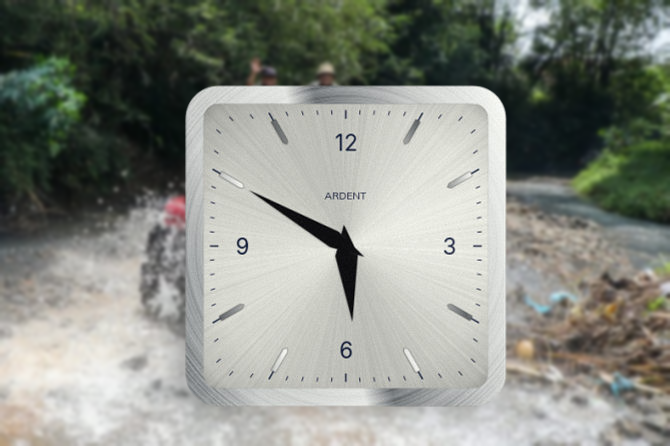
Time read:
5h50
